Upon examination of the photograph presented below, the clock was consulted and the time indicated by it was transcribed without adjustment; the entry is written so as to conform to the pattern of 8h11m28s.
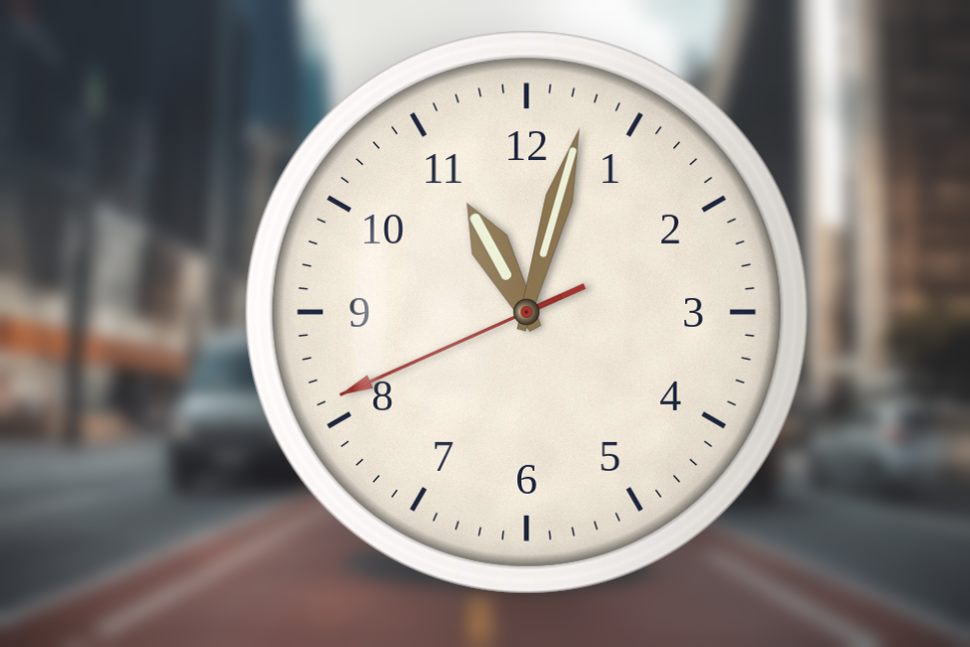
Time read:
11h02m41s
